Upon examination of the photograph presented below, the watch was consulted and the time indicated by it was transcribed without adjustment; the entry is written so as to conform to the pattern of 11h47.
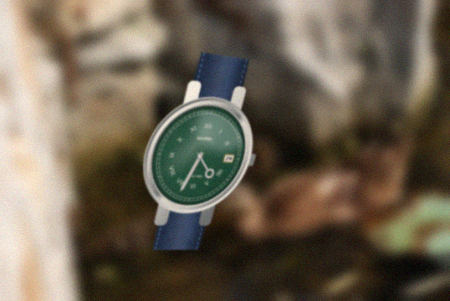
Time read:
4h33
